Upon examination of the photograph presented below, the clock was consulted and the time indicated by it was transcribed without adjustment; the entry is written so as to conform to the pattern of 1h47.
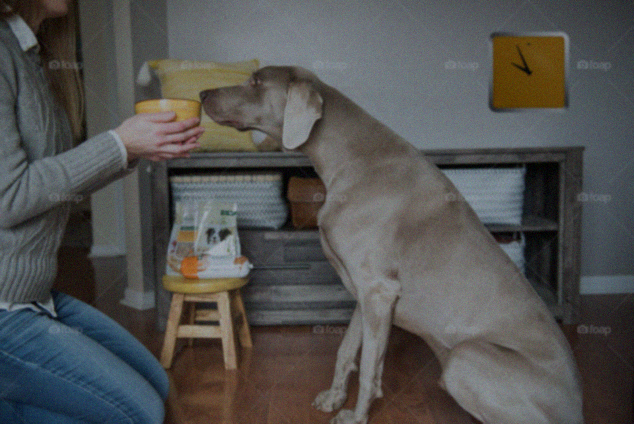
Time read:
9h56
